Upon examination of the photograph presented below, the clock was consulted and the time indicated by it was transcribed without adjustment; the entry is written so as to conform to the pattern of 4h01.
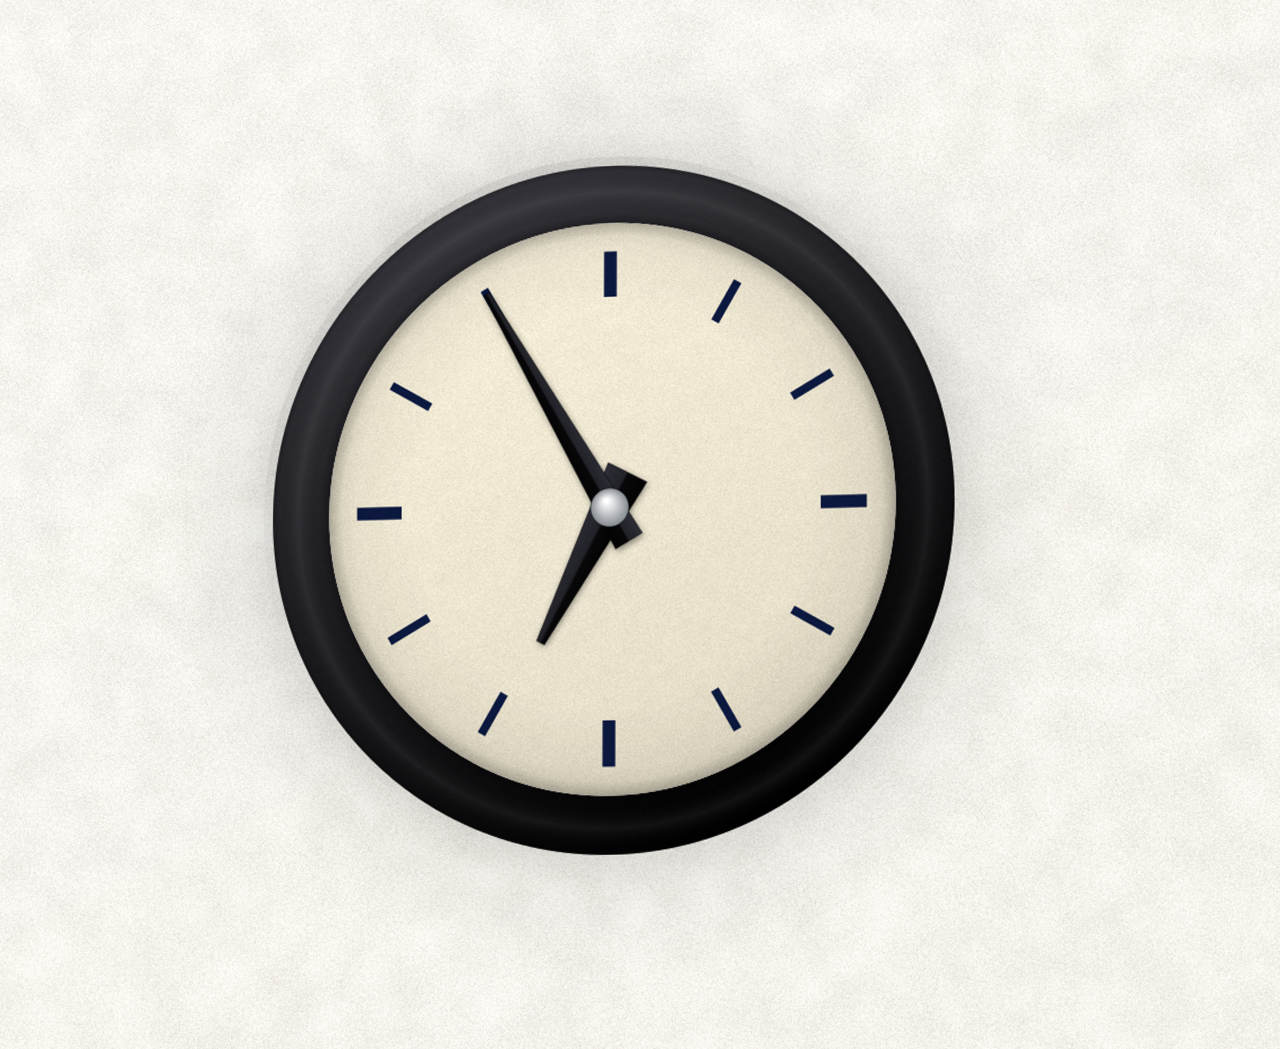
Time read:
6h55
